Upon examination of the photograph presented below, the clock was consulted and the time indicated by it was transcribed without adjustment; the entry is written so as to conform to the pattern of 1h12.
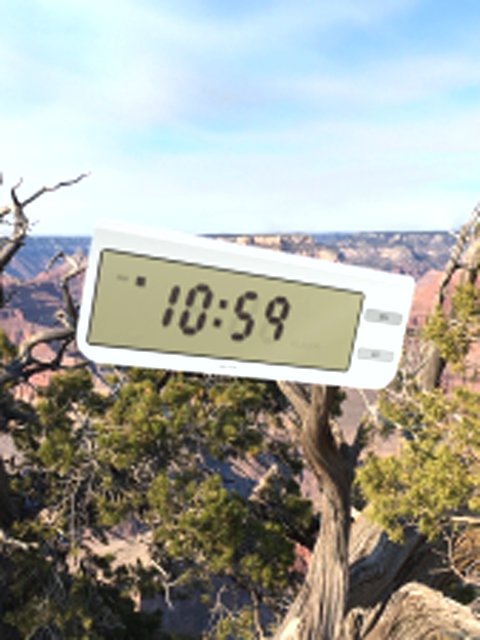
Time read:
10h59
